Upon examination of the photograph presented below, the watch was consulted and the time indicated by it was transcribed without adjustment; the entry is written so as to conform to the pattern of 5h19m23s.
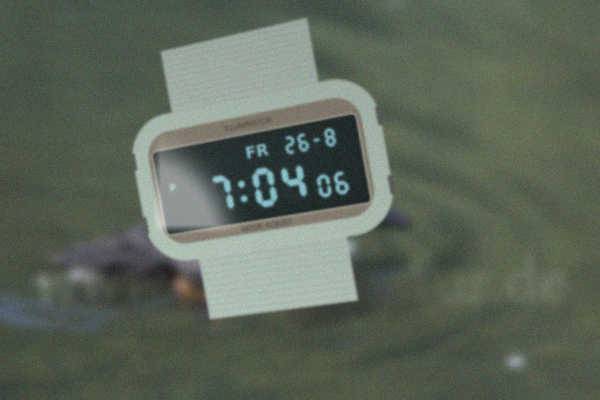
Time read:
7h04m06s
